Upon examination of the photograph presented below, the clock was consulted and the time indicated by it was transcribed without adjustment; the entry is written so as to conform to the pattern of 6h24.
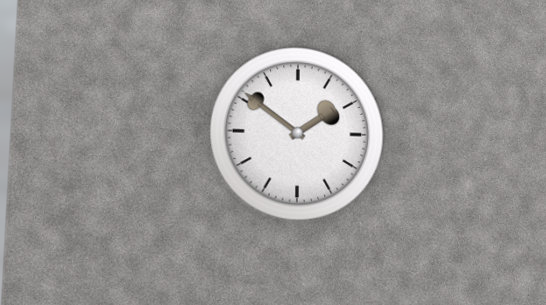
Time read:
1h51
